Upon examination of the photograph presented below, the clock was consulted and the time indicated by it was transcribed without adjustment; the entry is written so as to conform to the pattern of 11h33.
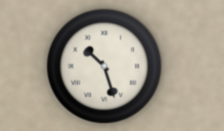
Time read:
10h27
